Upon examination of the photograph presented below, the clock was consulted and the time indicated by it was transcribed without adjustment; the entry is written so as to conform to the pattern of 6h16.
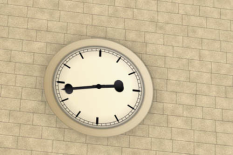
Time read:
2h43
